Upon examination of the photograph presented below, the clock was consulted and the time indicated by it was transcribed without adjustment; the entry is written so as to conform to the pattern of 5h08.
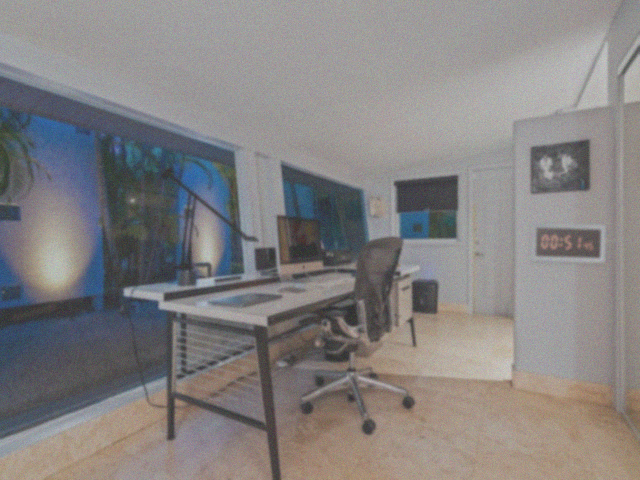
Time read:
0h51
